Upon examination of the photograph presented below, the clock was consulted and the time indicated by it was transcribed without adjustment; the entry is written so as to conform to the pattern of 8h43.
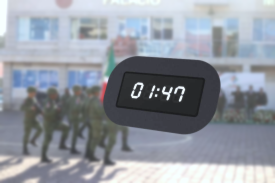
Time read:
1h47
